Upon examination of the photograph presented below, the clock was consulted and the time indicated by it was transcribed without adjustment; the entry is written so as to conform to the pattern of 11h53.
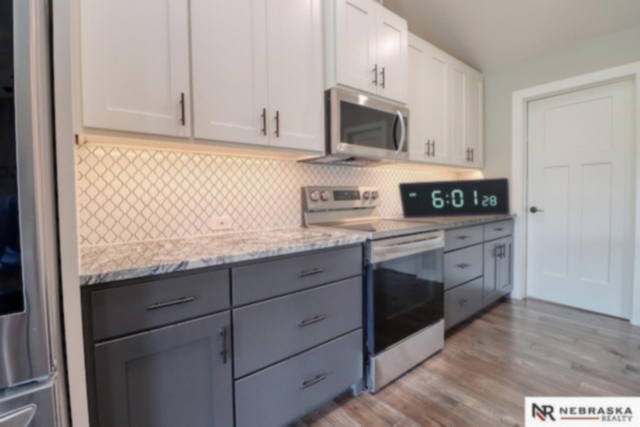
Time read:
6h01
